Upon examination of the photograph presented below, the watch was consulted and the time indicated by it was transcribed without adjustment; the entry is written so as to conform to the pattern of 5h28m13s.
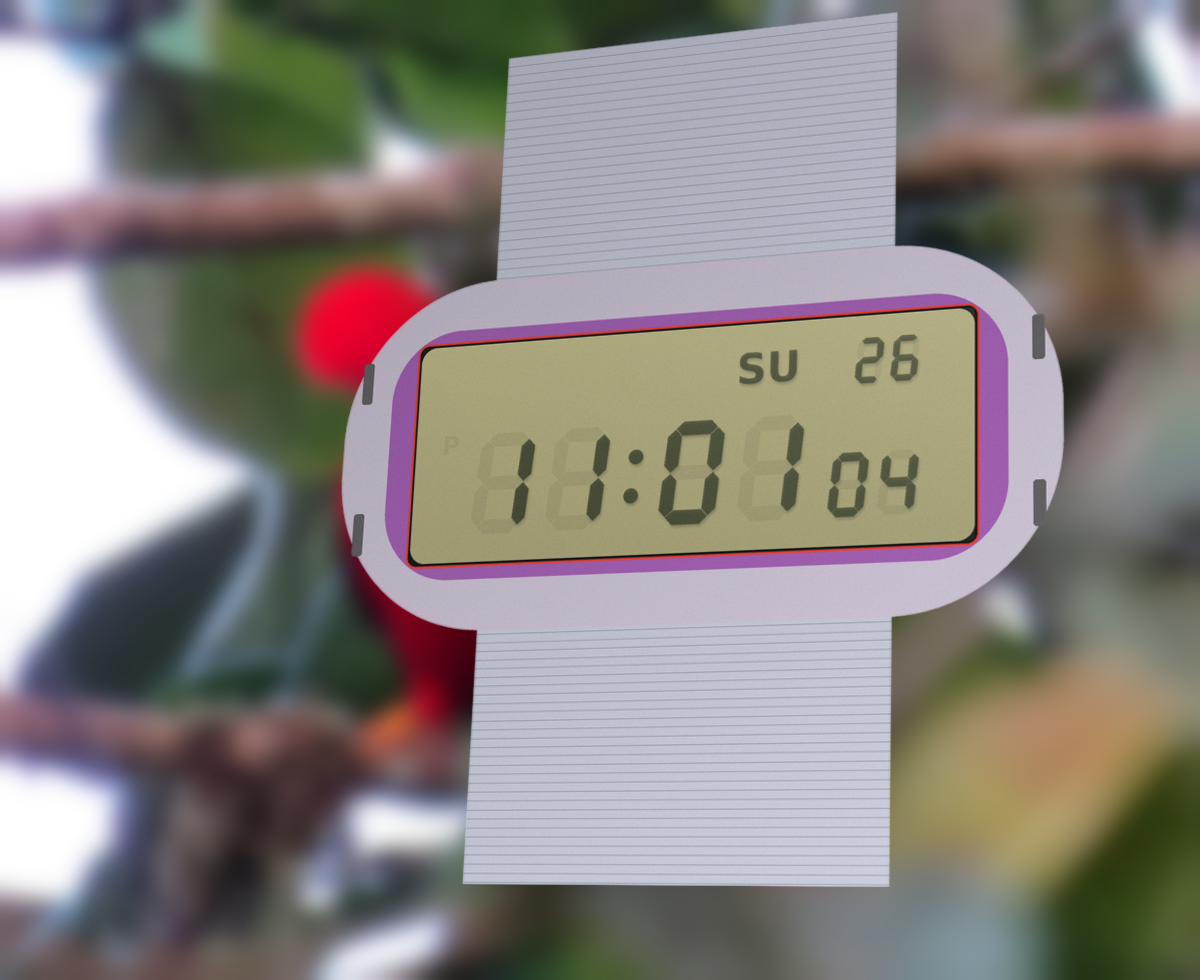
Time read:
11h01m04s
